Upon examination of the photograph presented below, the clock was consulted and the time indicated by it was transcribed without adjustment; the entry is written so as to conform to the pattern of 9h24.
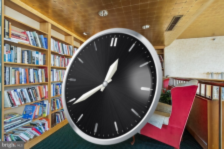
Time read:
12h39
